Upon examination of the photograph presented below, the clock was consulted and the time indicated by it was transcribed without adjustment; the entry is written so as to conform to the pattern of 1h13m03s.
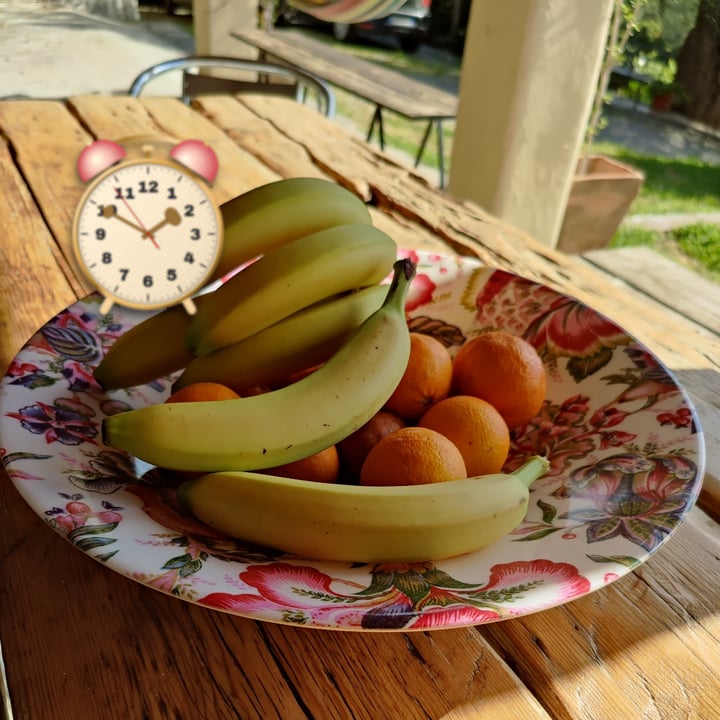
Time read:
1h49m54s
